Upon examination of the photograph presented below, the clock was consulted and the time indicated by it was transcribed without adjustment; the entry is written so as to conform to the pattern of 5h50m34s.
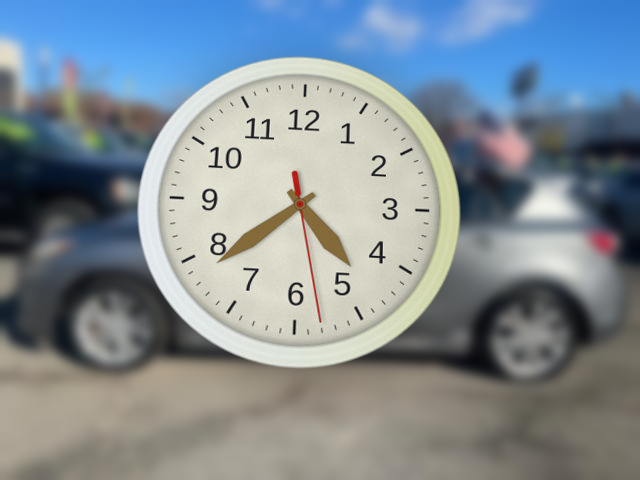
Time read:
4h38m28s
